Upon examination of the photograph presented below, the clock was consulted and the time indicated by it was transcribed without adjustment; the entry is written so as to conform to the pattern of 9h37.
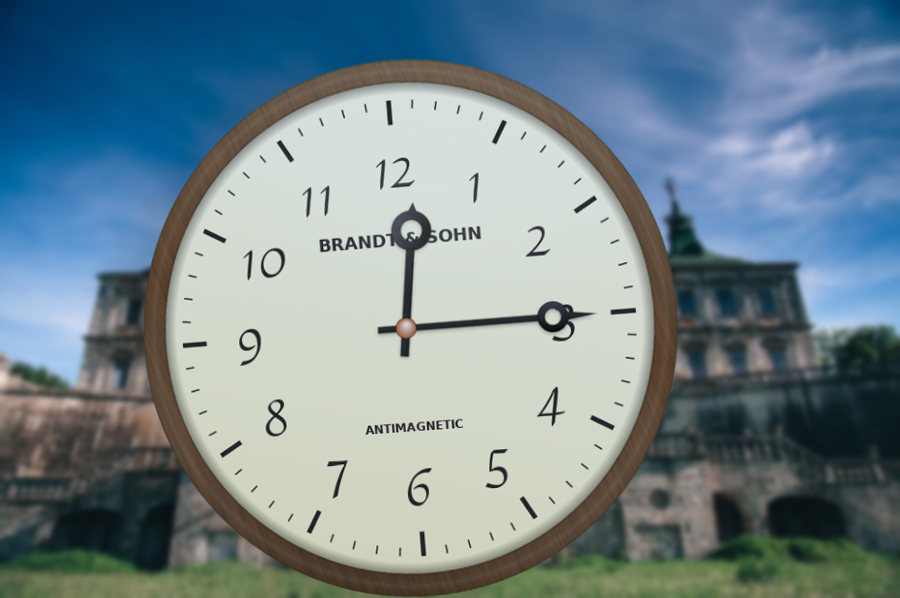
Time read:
12h15
